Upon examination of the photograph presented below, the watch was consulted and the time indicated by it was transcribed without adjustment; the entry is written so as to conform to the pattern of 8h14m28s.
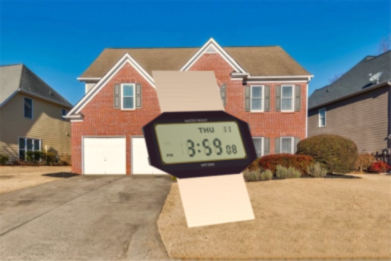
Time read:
3h59m08s
